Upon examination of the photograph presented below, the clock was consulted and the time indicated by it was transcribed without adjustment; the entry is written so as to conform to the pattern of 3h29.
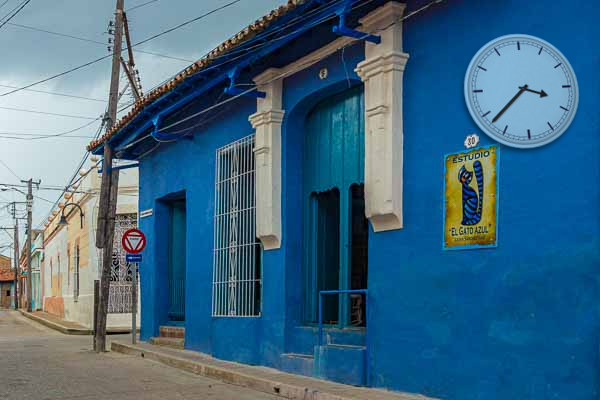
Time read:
3h38
